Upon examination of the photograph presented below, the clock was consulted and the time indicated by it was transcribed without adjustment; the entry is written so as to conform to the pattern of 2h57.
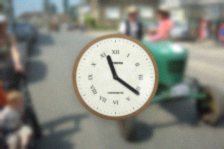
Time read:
11h21
